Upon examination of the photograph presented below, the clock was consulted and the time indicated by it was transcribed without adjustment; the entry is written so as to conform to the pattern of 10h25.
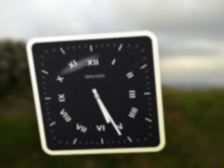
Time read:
5h26
